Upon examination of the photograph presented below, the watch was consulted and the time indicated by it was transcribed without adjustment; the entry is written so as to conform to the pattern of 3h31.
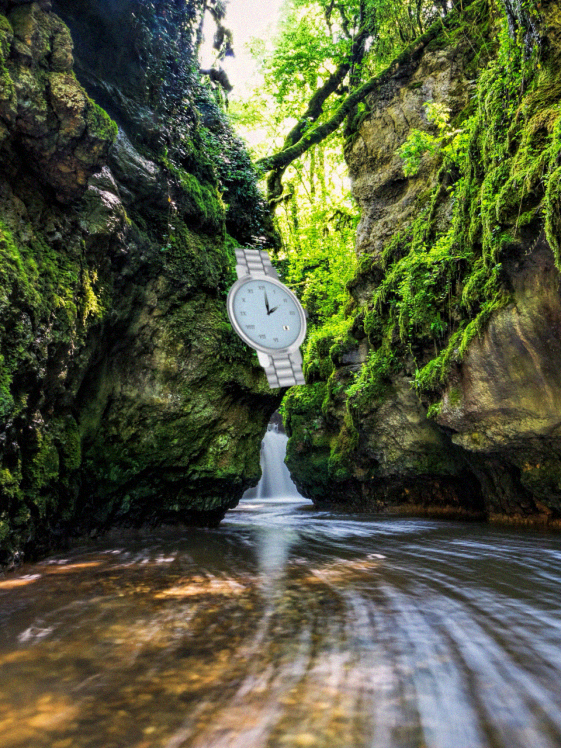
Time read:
2h01
